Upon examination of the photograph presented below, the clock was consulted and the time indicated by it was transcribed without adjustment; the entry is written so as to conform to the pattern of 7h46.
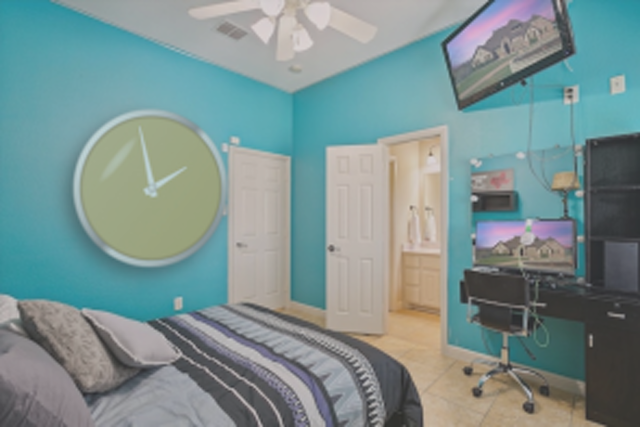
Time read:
1h58
